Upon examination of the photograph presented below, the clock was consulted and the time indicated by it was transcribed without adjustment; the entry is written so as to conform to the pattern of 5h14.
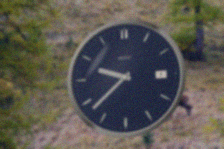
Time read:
9h38
